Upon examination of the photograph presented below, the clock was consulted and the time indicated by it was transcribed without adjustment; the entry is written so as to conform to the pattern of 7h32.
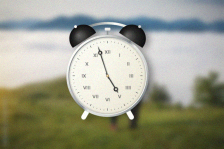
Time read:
4h57
